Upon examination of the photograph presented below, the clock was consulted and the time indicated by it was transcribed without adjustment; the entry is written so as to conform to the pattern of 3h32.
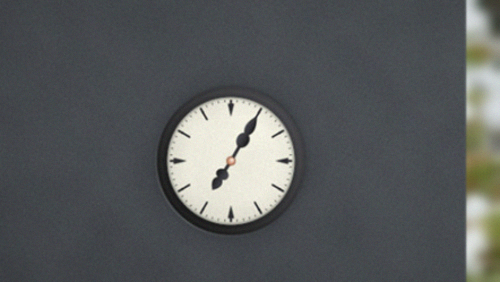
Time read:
7h05
